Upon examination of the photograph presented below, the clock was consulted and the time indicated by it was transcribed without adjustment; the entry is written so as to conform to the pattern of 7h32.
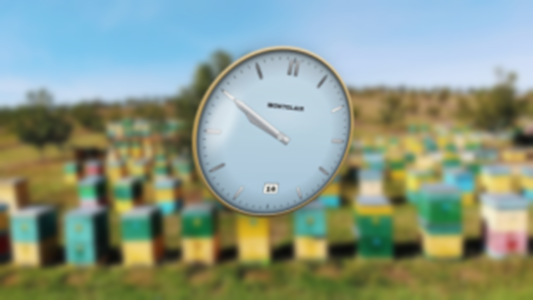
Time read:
9h50
